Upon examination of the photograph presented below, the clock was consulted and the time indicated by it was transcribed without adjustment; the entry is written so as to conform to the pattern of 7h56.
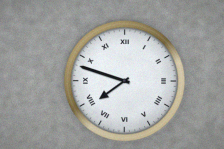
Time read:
7h48
